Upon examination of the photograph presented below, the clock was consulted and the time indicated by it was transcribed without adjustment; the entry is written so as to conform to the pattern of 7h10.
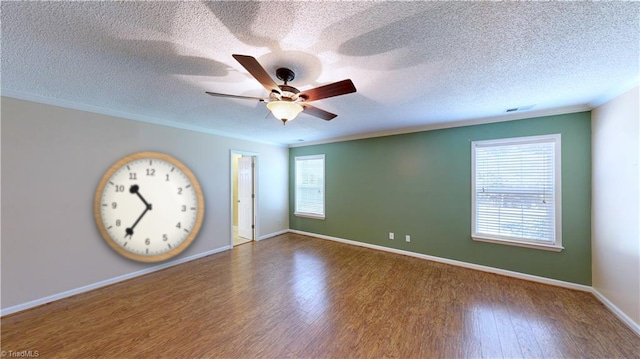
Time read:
10h36
